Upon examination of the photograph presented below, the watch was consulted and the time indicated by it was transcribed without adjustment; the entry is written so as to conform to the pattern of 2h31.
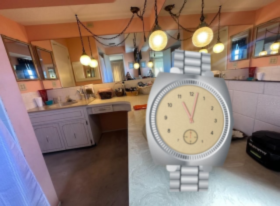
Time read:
11h02
